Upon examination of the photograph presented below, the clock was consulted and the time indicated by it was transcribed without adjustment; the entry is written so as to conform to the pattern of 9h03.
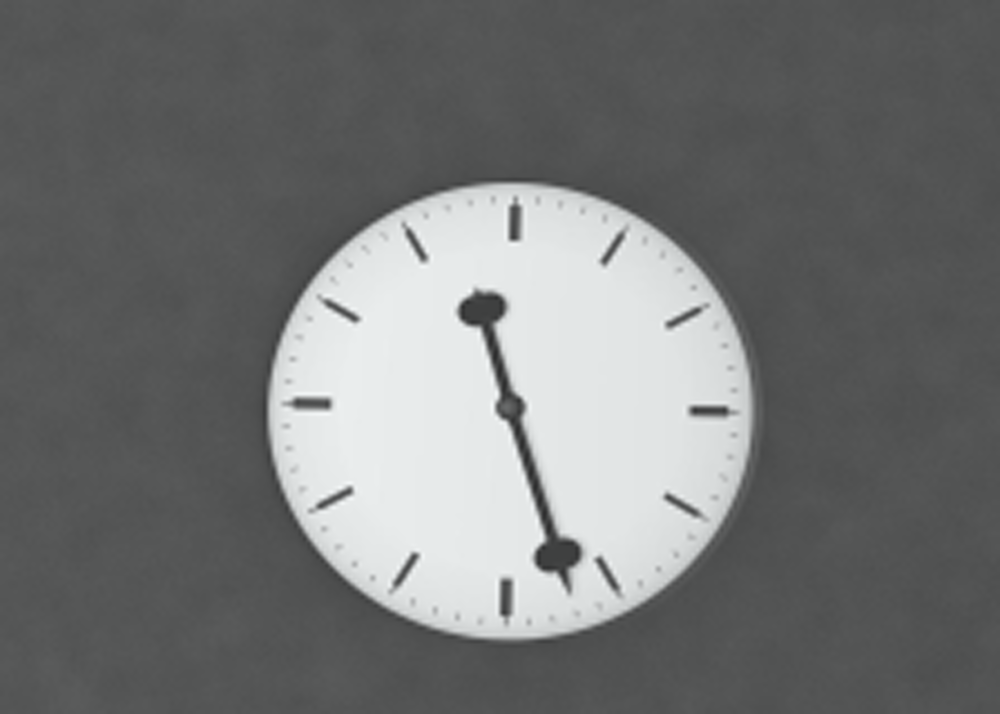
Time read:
11h27
